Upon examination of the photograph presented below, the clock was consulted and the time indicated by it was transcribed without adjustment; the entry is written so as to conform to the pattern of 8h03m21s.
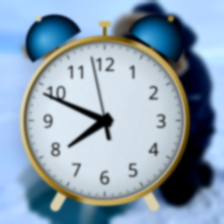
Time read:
7h48m58s
